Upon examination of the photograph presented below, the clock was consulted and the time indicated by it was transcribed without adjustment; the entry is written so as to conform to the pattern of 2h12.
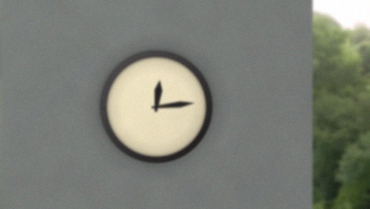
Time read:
12h14
